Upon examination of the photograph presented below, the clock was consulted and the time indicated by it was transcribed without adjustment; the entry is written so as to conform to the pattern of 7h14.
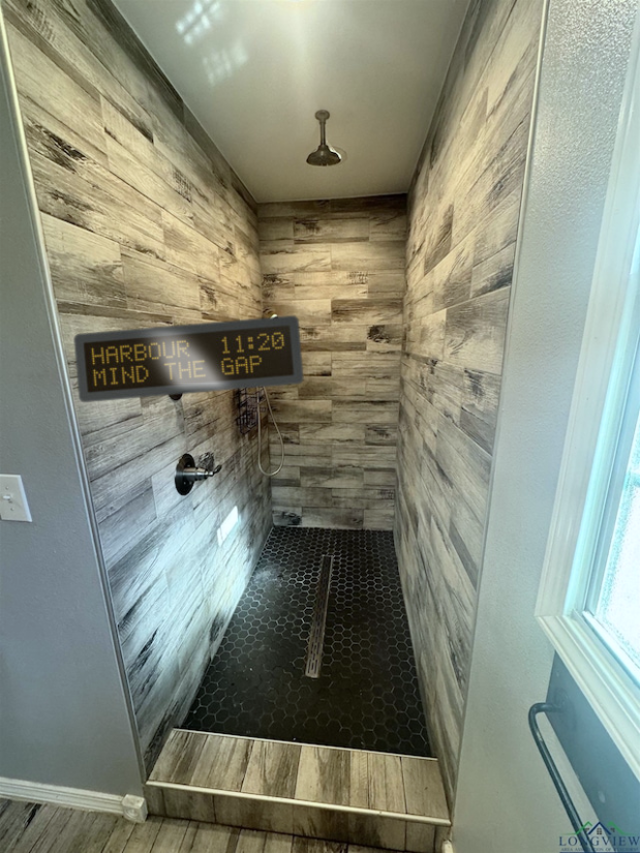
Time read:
11h20
